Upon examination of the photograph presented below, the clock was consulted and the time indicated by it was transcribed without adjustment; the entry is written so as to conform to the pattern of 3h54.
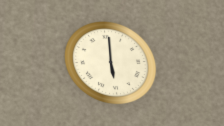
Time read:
6h01
